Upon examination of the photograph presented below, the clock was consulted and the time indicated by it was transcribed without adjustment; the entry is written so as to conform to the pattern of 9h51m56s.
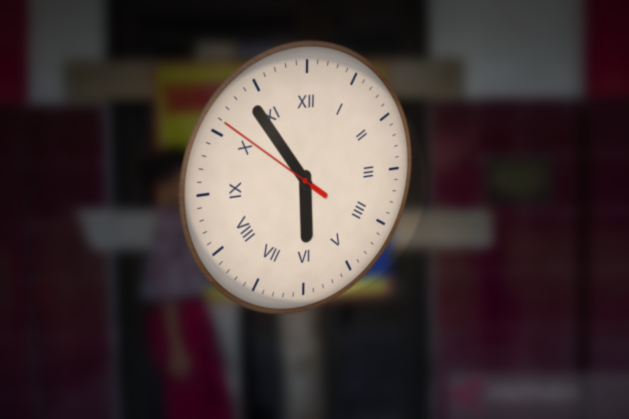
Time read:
5h53m51s
